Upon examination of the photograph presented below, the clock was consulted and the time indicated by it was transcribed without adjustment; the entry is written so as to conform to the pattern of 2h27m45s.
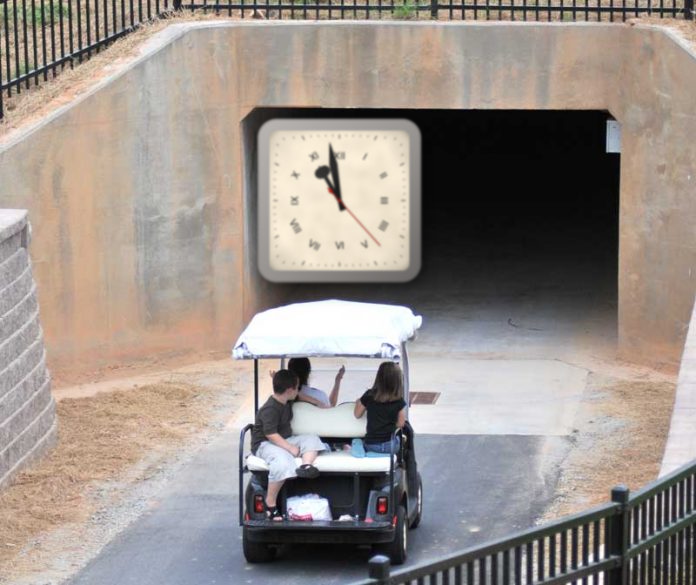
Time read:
10h58m23s
